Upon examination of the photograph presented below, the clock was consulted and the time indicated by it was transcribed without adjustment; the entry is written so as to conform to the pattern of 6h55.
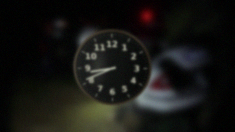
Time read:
8h41
